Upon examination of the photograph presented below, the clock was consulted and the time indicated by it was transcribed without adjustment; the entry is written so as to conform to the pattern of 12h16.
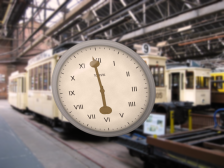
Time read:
5h59
